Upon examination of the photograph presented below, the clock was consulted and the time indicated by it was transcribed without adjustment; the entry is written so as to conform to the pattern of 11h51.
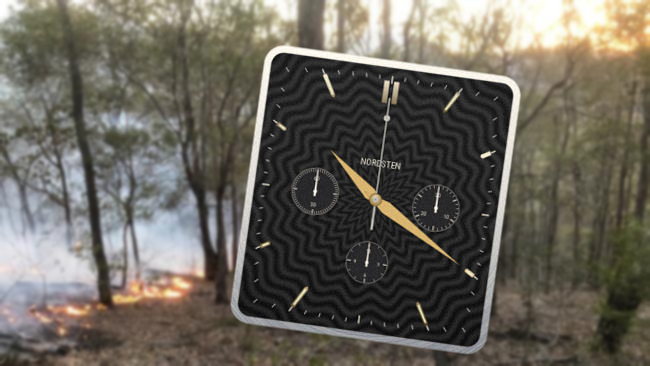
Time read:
10h20
